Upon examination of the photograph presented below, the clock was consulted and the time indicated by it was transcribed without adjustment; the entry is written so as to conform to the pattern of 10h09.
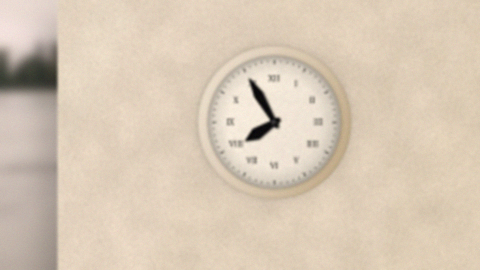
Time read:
7h55
